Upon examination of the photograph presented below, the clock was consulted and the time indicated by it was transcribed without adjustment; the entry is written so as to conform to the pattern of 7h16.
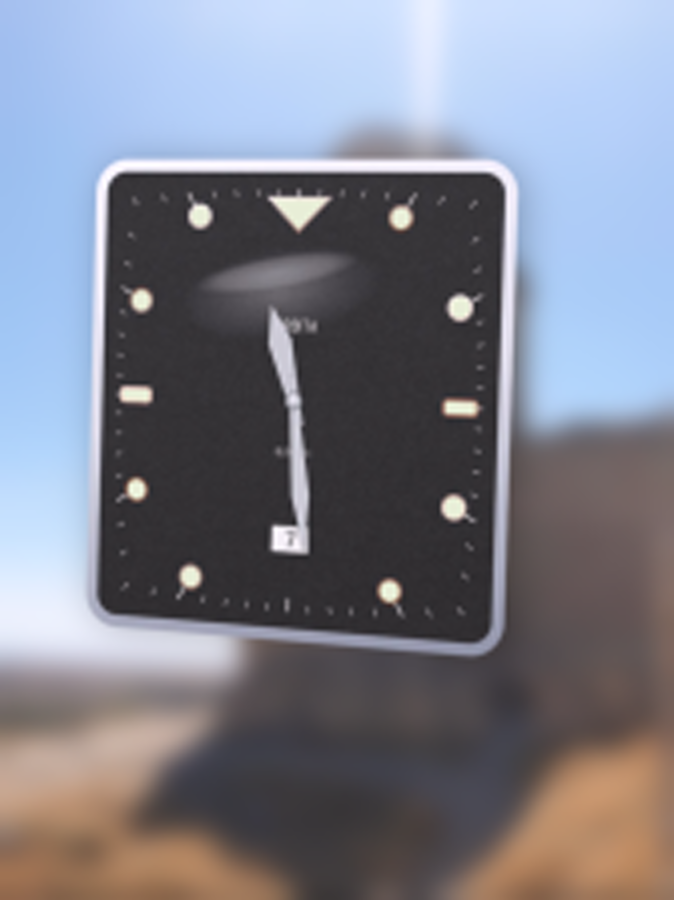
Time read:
11h29
